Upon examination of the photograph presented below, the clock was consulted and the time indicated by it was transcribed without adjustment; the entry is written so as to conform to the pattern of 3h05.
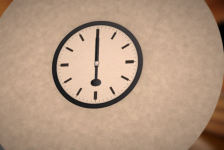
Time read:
6h00
